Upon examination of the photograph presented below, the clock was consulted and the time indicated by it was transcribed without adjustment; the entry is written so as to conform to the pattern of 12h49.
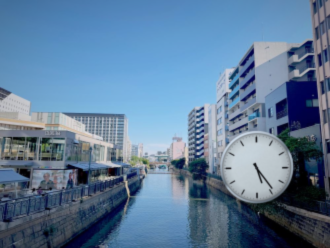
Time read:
5h24
